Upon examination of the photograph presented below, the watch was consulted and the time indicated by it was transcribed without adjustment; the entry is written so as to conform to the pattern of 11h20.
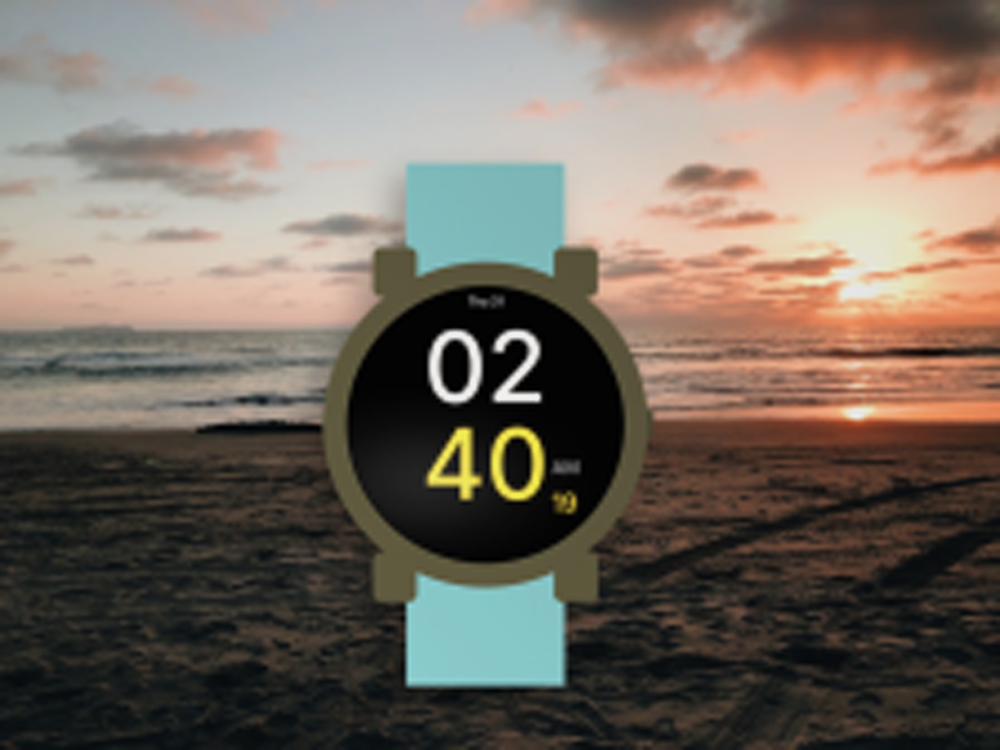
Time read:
2h40
